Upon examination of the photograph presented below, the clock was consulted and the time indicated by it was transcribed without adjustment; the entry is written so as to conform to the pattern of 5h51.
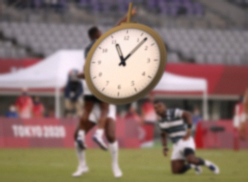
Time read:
11h07
